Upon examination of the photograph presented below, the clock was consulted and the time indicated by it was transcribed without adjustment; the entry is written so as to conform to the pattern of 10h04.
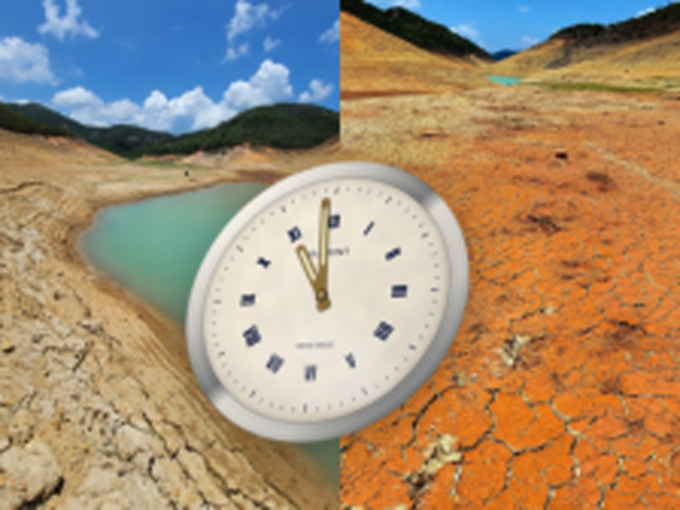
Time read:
10h59
